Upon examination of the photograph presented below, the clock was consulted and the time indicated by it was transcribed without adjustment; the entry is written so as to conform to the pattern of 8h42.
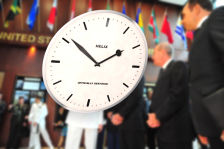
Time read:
1h51
